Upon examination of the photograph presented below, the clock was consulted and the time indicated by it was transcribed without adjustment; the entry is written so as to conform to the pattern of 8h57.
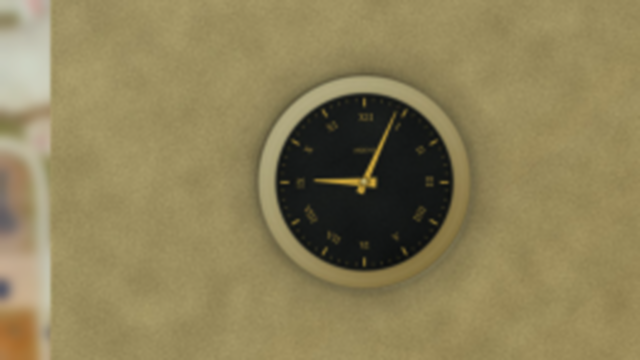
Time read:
9h04
